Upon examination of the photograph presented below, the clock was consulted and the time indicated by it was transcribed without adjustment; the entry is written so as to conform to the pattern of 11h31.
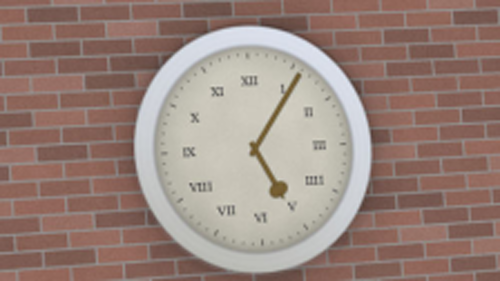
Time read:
5h06
